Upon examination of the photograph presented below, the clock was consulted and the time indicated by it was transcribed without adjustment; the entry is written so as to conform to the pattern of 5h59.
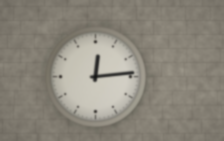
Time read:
12h14
